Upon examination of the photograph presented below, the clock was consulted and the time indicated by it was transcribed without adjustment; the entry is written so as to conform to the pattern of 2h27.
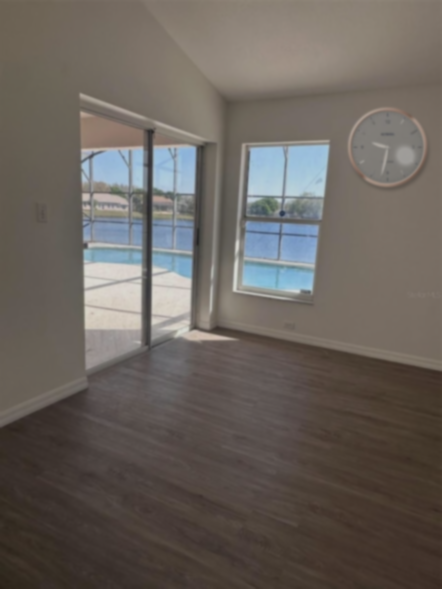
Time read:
9h32
